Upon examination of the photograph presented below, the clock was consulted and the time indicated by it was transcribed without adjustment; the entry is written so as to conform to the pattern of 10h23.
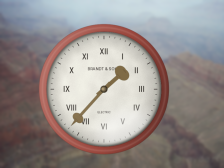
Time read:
1h37
